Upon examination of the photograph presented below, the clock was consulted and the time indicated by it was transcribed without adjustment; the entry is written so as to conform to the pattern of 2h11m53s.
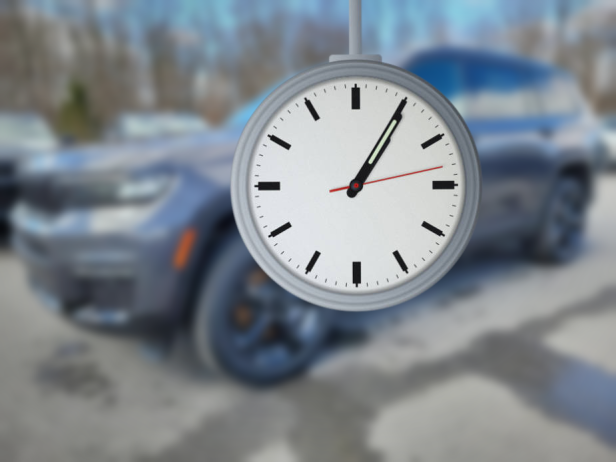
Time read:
1h05m13s
